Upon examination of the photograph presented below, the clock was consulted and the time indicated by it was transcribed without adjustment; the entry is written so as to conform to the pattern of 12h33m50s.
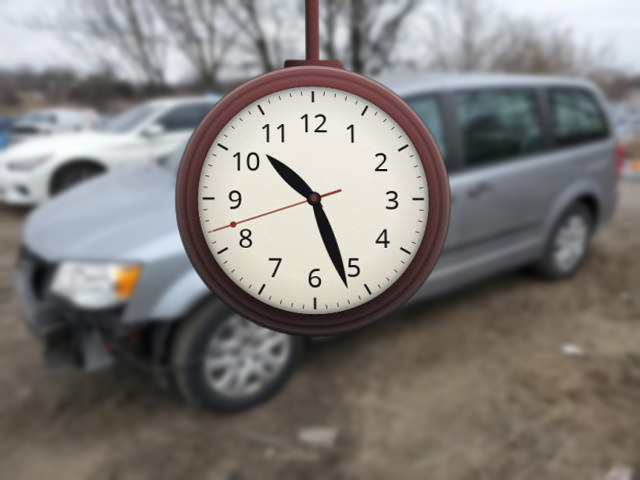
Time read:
10h26m42s
